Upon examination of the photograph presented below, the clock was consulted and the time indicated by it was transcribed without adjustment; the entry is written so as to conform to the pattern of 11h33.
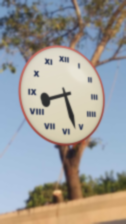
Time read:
8h27
